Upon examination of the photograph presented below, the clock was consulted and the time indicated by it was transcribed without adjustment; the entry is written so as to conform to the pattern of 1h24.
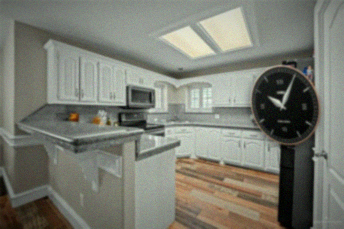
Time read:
10h05
